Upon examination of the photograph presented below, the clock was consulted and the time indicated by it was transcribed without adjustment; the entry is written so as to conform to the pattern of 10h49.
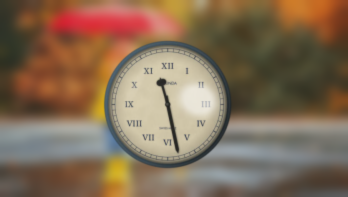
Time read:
11h28
